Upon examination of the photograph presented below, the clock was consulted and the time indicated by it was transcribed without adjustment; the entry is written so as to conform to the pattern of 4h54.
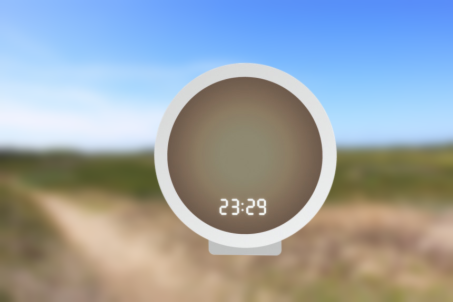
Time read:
23h29
